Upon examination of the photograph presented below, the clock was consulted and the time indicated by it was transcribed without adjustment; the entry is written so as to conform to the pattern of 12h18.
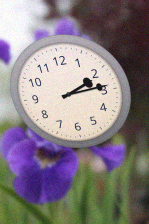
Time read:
2h14
